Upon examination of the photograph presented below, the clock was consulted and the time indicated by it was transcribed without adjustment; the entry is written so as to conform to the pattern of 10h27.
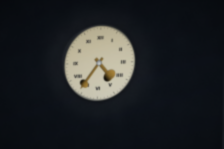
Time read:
4h36
